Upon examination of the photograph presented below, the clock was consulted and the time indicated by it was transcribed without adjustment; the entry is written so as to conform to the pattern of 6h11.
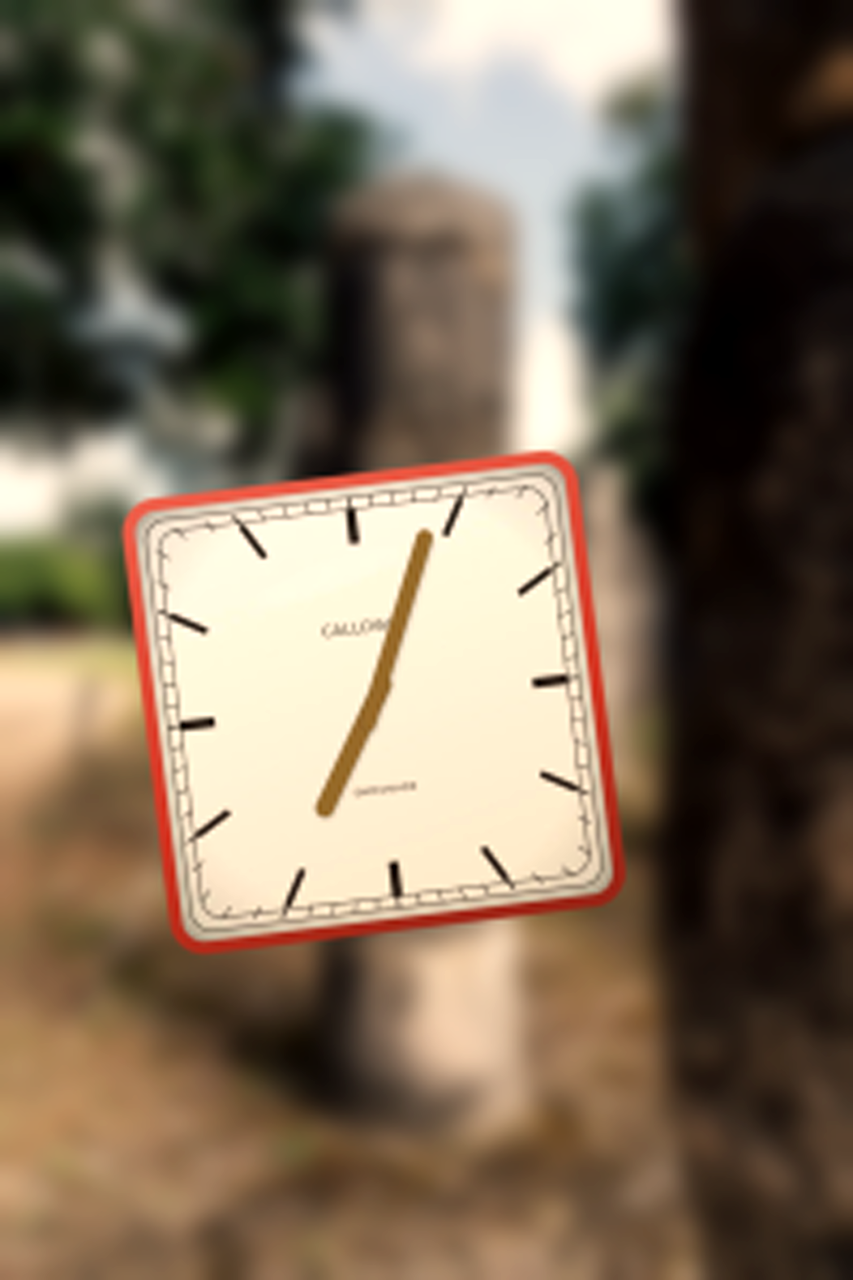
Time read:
7h04
